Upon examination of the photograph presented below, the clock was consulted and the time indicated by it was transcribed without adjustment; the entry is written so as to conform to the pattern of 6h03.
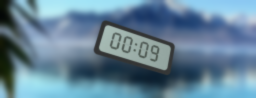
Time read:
0h09
